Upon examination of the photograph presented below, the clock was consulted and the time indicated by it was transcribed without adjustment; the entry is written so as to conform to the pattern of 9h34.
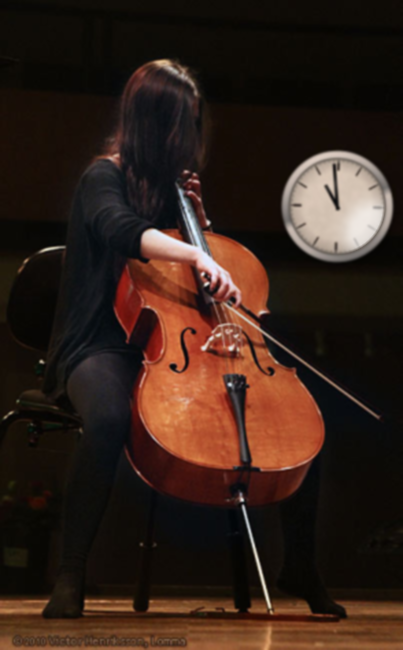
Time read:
10h59
